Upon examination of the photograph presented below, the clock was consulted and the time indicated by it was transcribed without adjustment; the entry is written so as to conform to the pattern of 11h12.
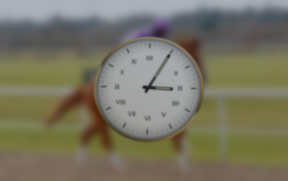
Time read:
3h05
